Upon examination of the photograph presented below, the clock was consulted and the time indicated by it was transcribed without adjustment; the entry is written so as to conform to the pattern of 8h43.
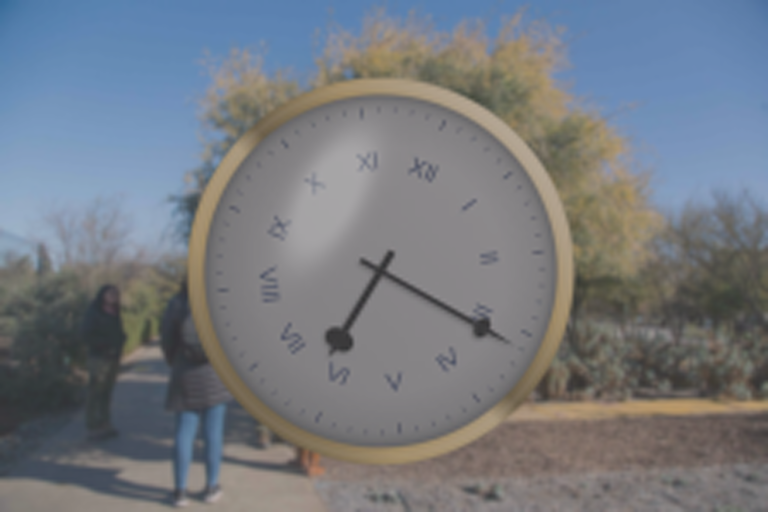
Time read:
6h16
